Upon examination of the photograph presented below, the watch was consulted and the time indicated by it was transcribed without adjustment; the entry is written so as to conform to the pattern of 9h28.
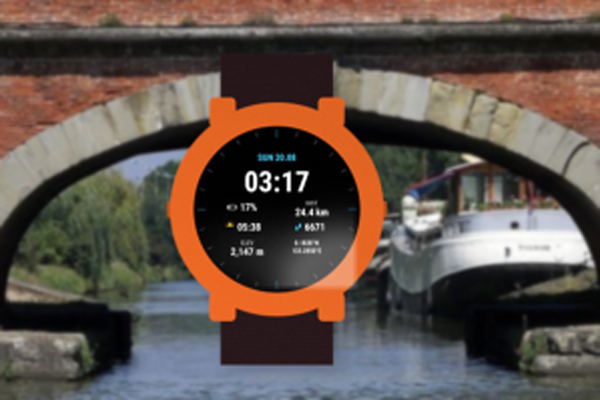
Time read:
3h17
